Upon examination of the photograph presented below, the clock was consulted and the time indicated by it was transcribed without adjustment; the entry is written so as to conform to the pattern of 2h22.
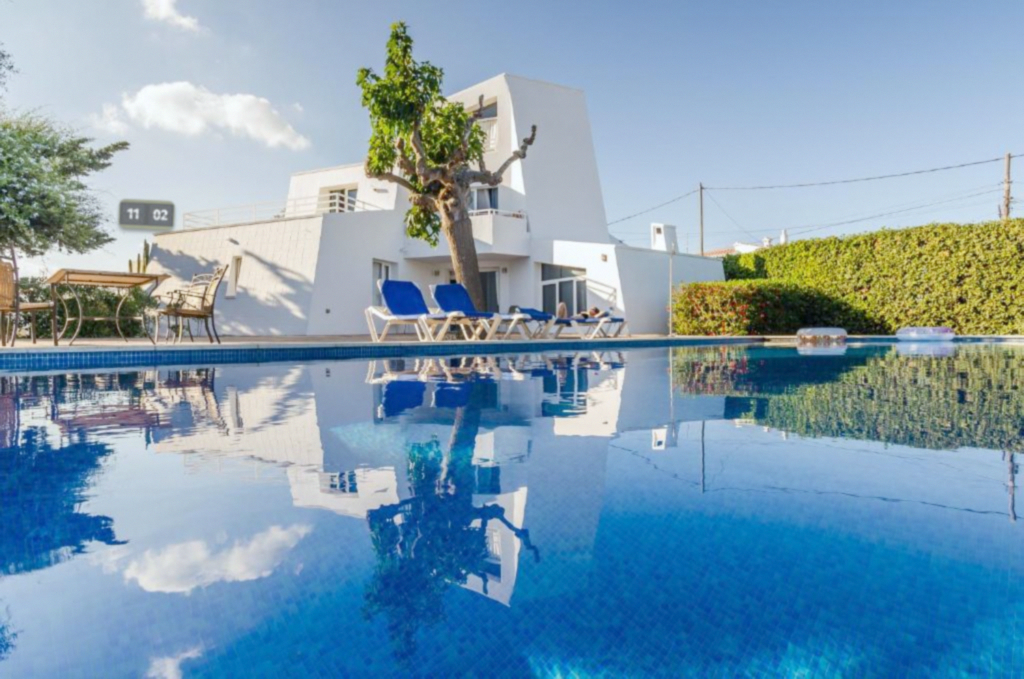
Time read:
11h02
